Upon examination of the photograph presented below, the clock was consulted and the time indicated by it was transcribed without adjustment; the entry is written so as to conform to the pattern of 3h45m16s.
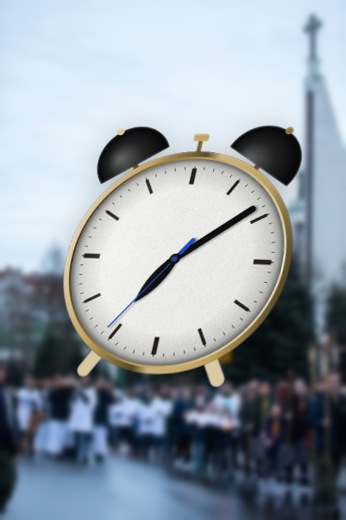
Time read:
7h08m36s
